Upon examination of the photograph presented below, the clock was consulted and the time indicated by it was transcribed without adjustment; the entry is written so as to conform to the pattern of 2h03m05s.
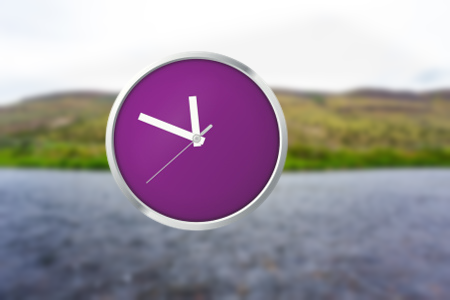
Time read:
11h48m38s
